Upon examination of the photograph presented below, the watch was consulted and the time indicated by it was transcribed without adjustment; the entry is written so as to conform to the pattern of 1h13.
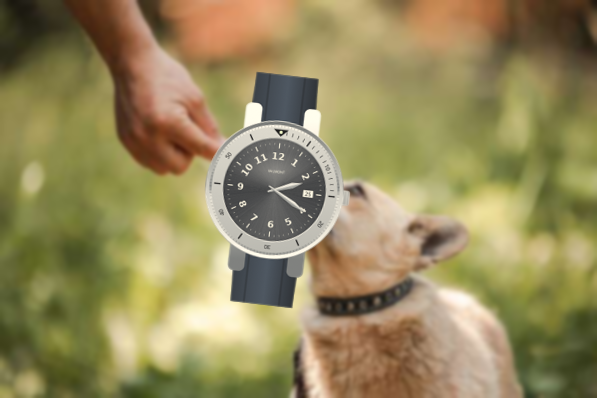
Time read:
2h20
